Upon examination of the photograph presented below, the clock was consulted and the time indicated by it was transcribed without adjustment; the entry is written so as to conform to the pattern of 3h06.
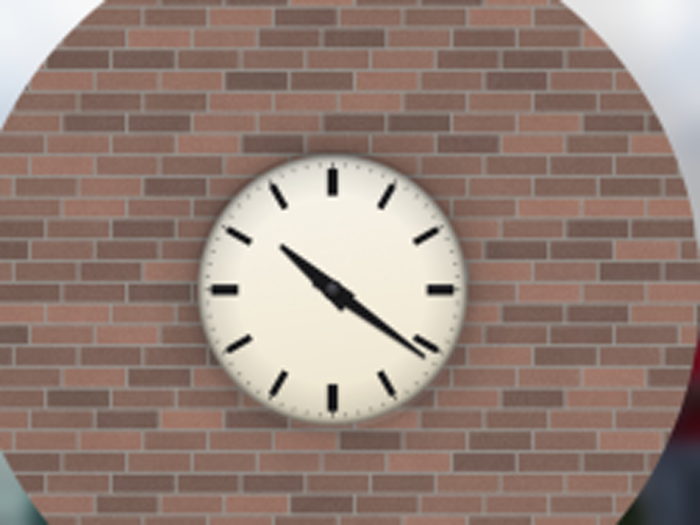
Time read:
10h21
